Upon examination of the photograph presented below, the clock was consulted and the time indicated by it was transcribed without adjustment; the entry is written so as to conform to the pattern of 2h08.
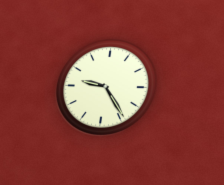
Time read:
9h24
